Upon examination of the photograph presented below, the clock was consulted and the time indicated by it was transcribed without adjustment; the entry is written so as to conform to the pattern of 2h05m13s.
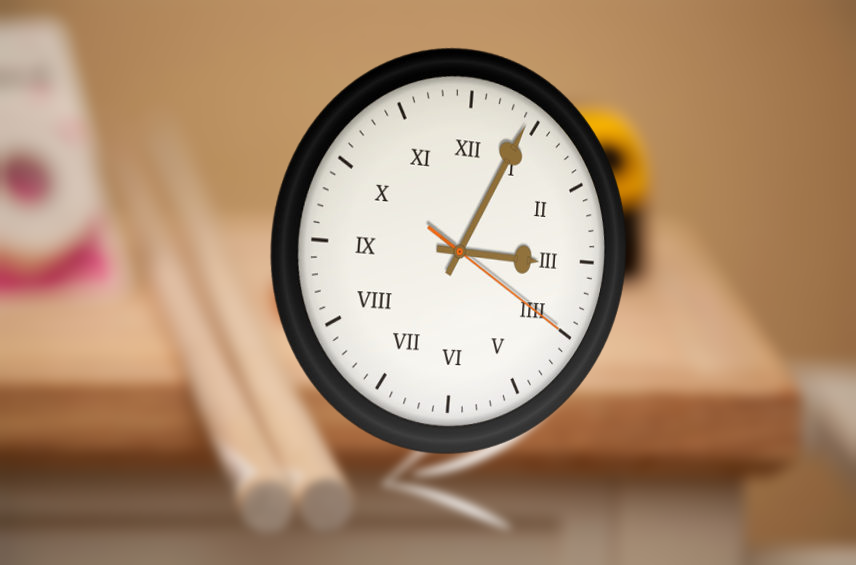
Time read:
3h04m20s
